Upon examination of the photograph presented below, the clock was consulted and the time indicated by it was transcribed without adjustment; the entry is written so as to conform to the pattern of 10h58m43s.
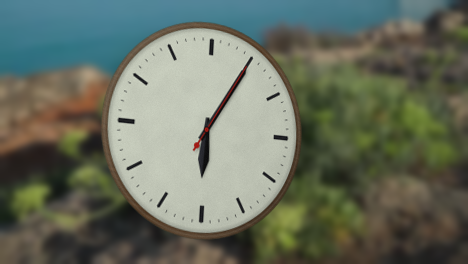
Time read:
6h05m05s
